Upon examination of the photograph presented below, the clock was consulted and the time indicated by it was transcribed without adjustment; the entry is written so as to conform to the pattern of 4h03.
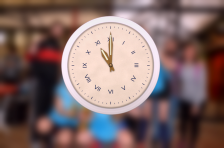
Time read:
11h00
